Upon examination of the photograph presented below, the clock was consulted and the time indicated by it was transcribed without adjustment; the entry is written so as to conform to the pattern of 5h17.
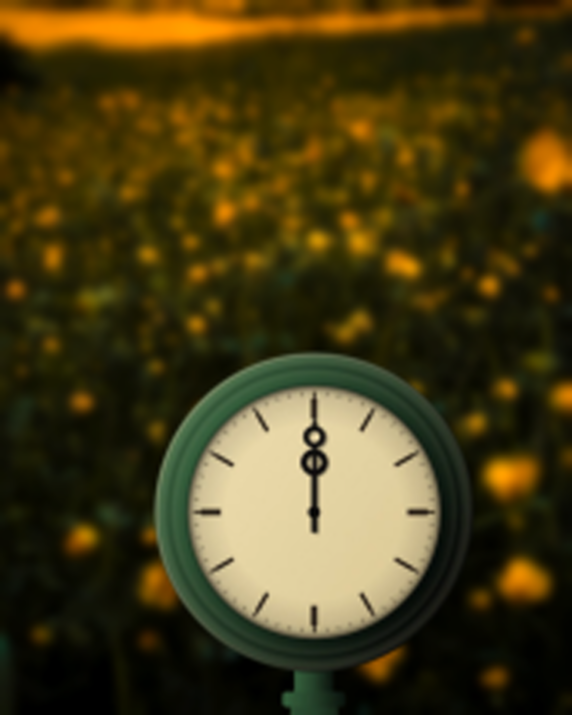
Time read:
12h00
